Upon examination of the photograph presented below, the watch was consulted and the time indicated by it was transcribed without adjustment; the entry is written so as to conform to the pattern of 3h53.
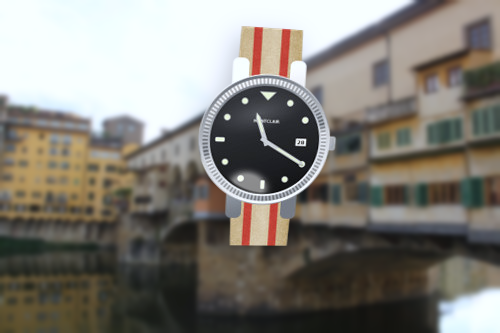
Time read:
11h20
